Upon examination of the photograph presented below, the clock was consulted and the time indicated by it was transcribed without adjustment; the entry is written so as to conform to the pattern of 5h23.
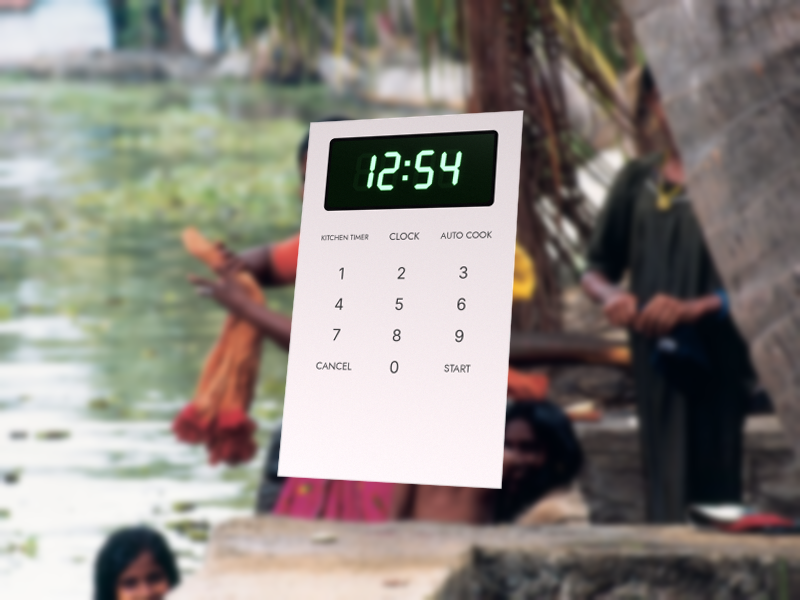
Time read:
12h54
